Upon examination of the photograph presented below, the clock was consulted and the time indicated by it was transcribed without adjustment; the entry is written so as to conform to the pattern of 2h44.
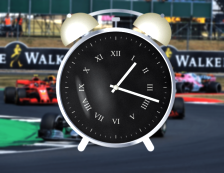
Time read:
1h18
